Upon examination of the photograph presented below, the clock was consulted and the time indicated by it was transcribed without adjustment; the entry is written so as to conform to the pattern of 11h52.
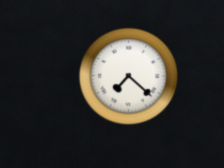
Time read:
7h22
